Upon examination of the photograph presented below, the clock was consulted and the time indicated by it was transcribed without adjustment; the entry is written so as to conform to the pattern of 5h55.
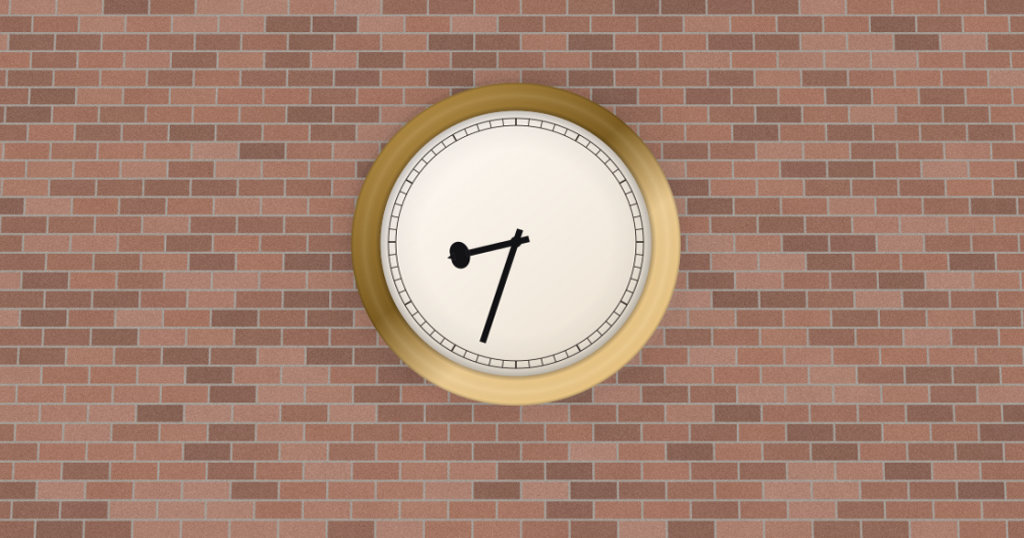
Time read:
8h33
